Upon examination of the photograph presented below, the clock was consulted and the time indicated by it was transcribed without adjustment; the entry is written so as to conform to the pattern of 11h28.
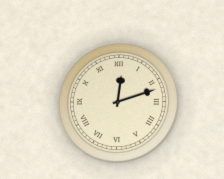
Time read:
12h12
